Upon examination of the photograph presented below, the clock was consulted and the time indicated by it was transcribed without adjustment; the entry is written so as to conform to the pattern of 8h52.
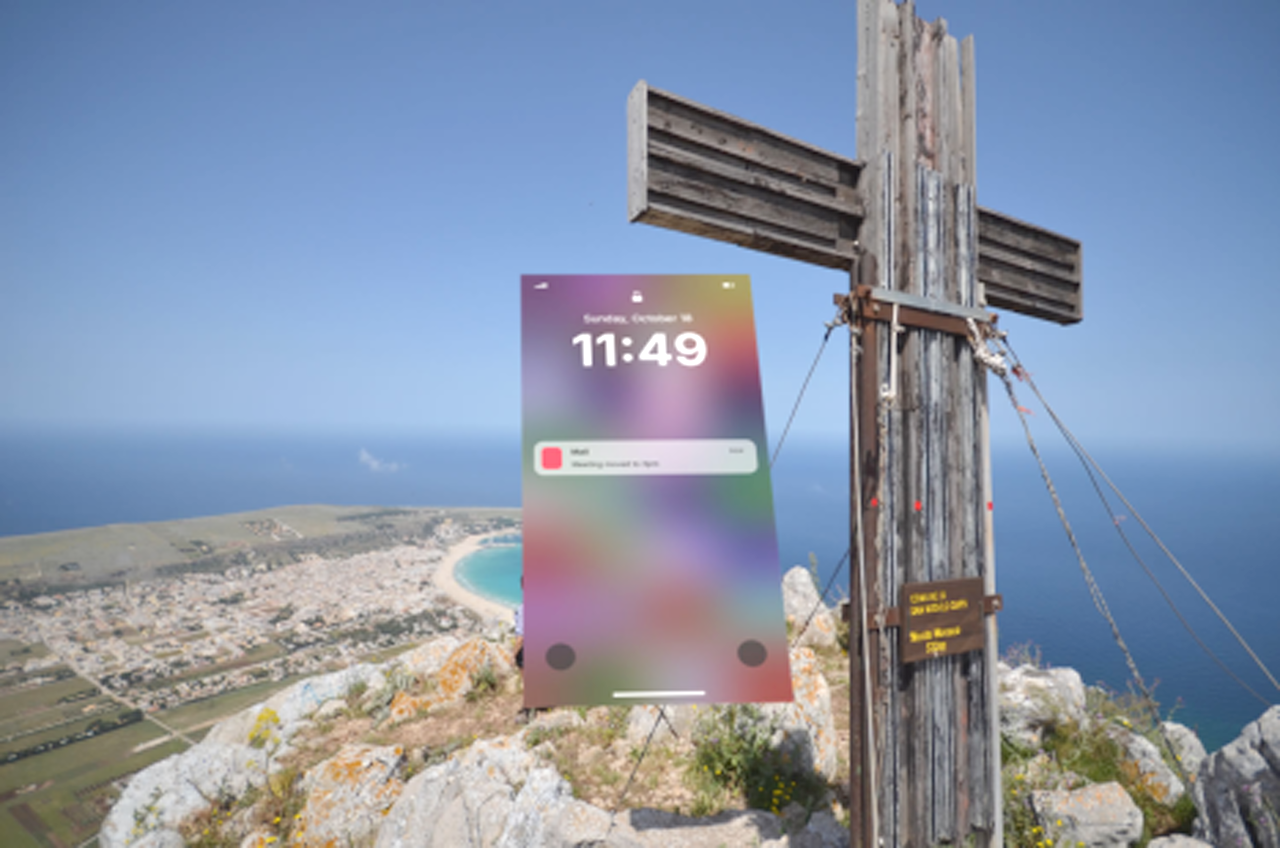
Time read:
11h49
